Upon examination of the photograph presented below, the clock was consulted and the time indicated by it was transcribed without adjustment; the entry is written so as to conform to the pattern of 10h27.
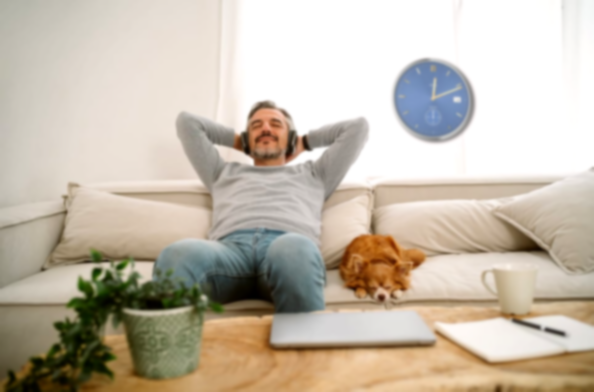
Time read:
12h11
